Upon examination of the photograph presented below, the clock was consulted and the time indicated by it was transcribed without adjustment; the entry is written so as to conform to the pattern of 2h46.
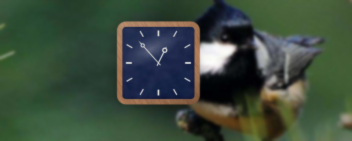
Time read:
12h53
